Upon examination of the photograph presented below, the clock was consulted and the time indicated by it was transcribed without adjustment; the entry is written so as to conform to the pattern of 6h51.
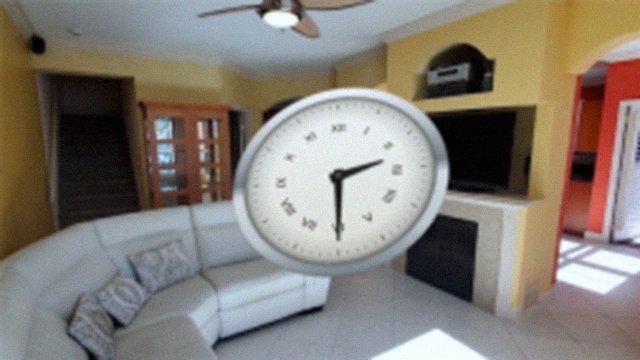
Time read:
2h30
